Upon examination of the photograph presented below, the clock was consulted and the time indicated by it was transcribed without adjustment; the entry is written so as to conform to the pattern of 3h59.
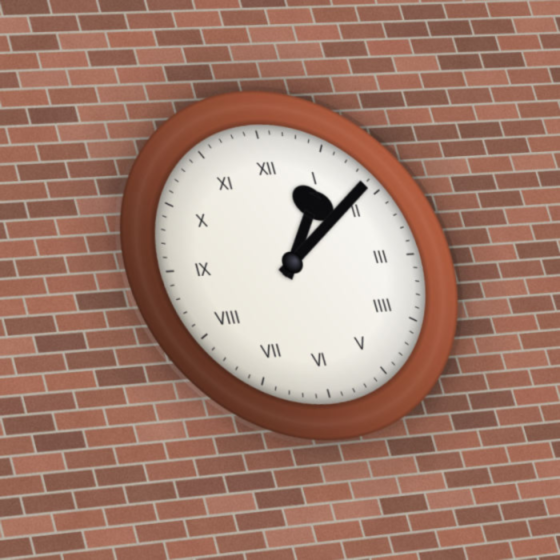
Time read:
1h09
